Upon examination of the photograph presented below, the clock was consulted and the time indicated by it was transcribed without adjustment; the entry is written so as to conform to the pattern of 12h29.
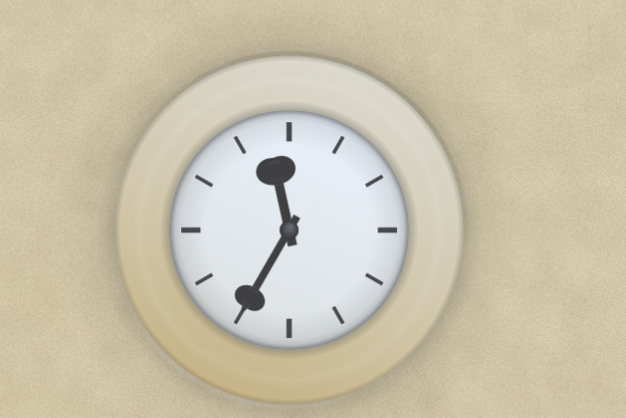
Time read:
11h35
